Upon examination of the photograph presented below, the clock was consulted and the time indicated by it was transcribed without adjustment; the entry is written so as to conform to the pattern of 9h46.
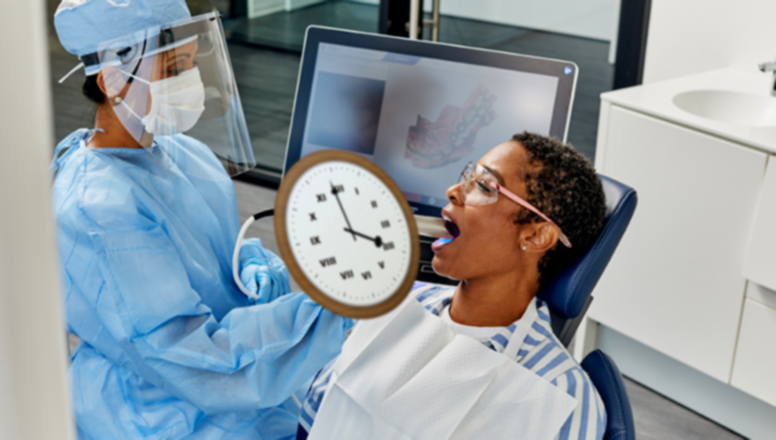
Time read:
3h59
